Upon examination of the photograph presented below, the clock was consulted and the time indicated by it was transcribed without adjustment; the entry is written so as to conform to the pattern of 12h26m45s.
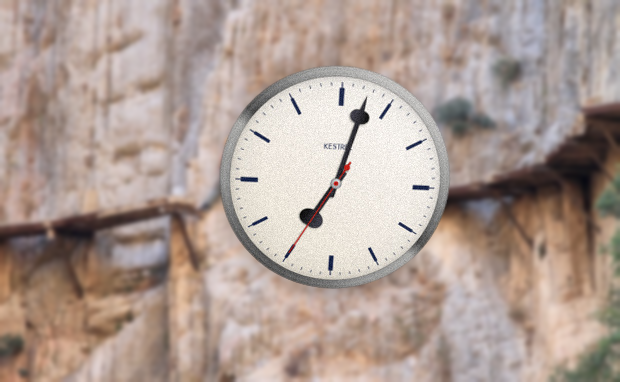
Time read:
7h02m35s
